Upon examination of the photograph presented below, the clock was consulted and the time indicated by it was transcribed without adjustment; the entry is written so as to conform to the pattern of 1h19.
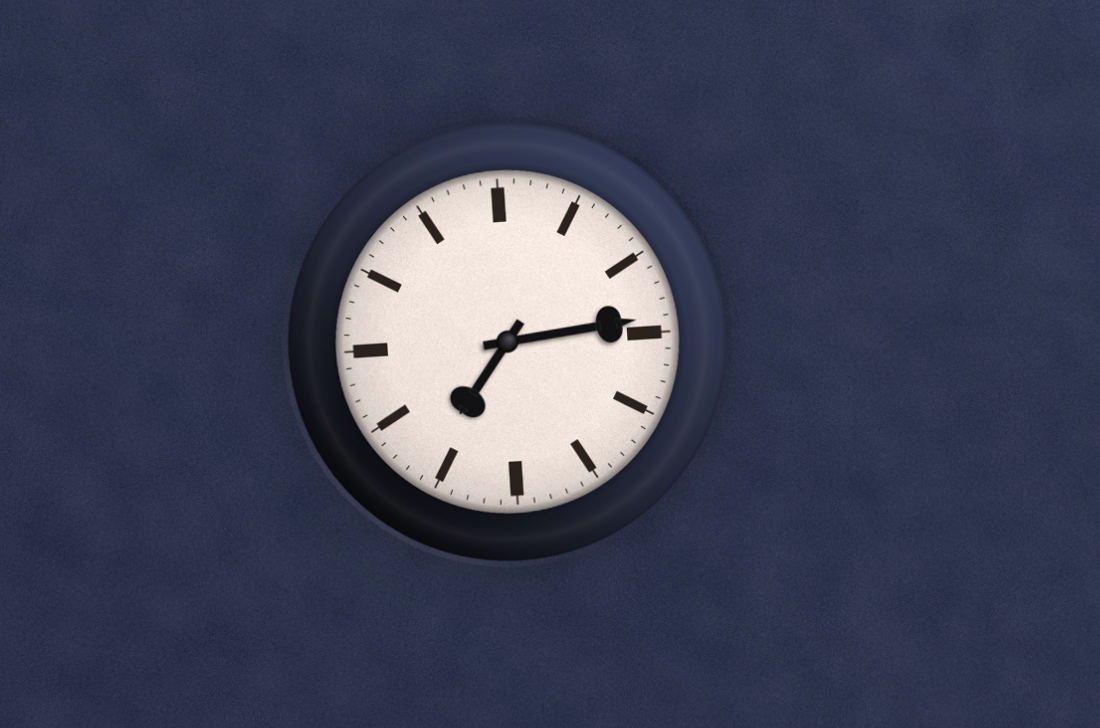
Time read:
7h14
